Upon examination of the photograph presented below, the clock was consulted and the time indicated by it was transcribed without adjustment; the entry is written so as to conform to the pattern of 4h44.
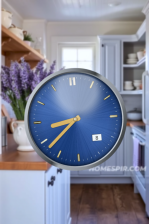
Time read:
8h38
